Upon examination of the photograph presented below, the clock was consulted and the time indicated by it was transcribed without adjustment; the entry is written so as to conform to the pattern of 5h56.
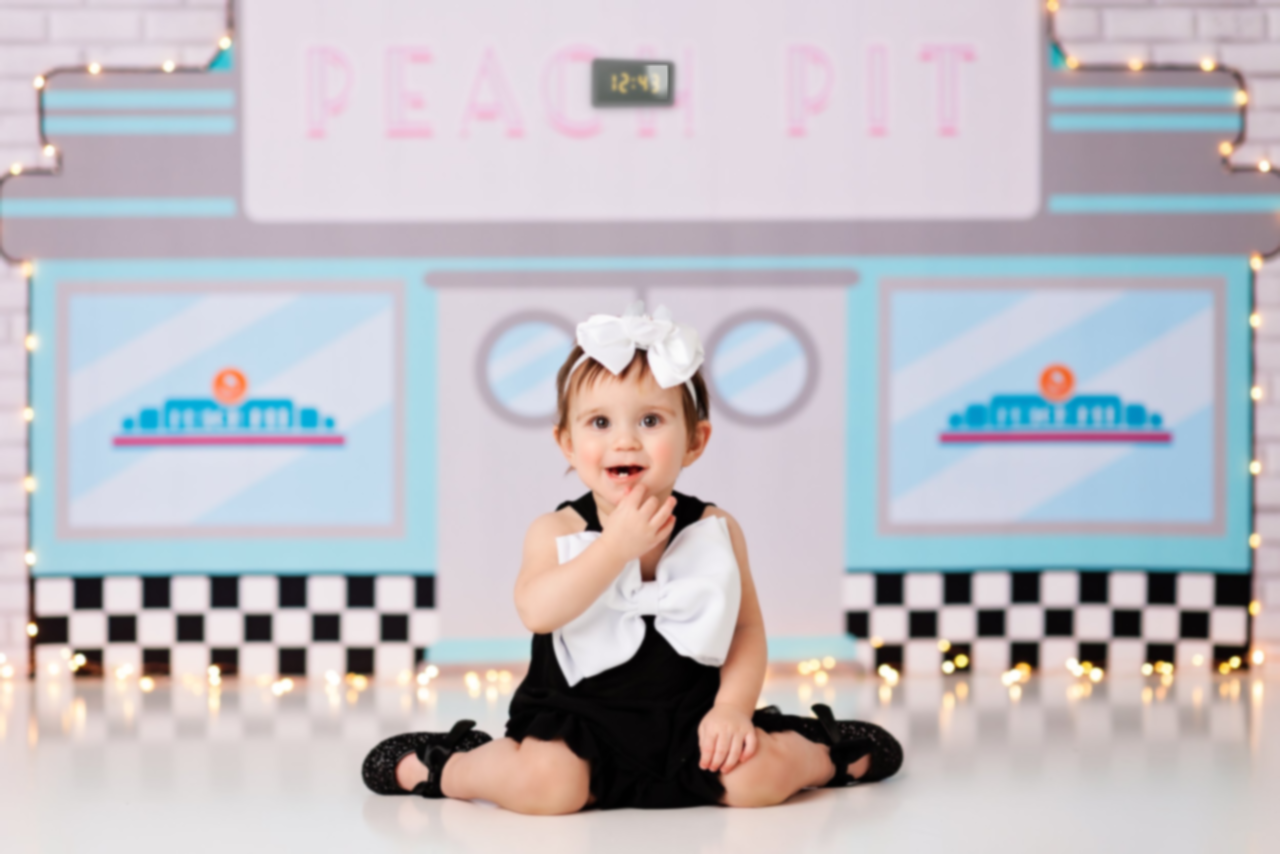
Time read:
12h43
